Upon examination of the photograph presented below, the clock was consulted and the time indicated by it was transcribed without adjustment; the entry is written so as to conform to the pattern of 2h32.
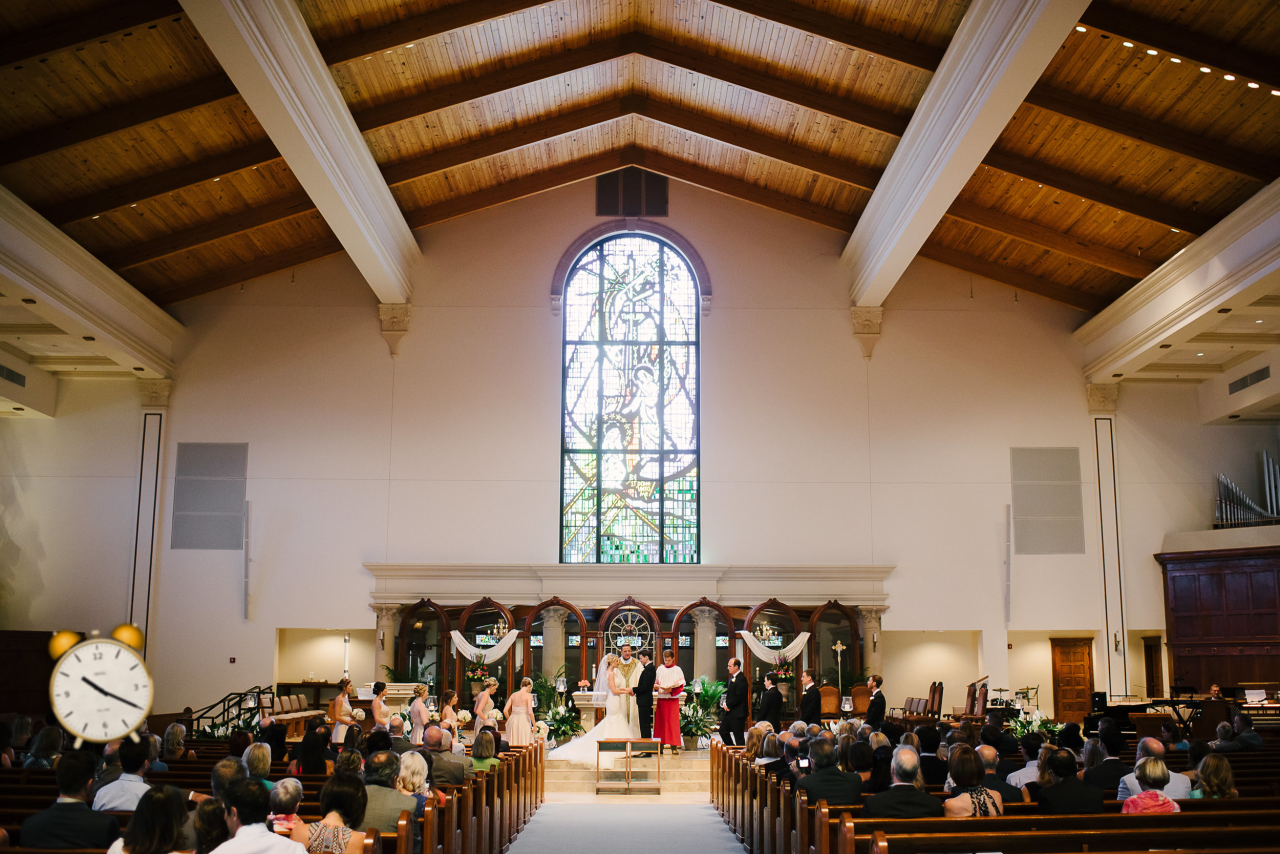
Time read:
10h20
